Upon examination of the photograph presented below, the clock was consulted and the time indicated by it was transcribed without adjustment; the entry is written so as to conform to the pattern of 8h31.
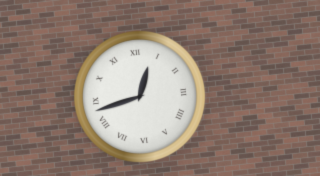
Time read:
12h43
